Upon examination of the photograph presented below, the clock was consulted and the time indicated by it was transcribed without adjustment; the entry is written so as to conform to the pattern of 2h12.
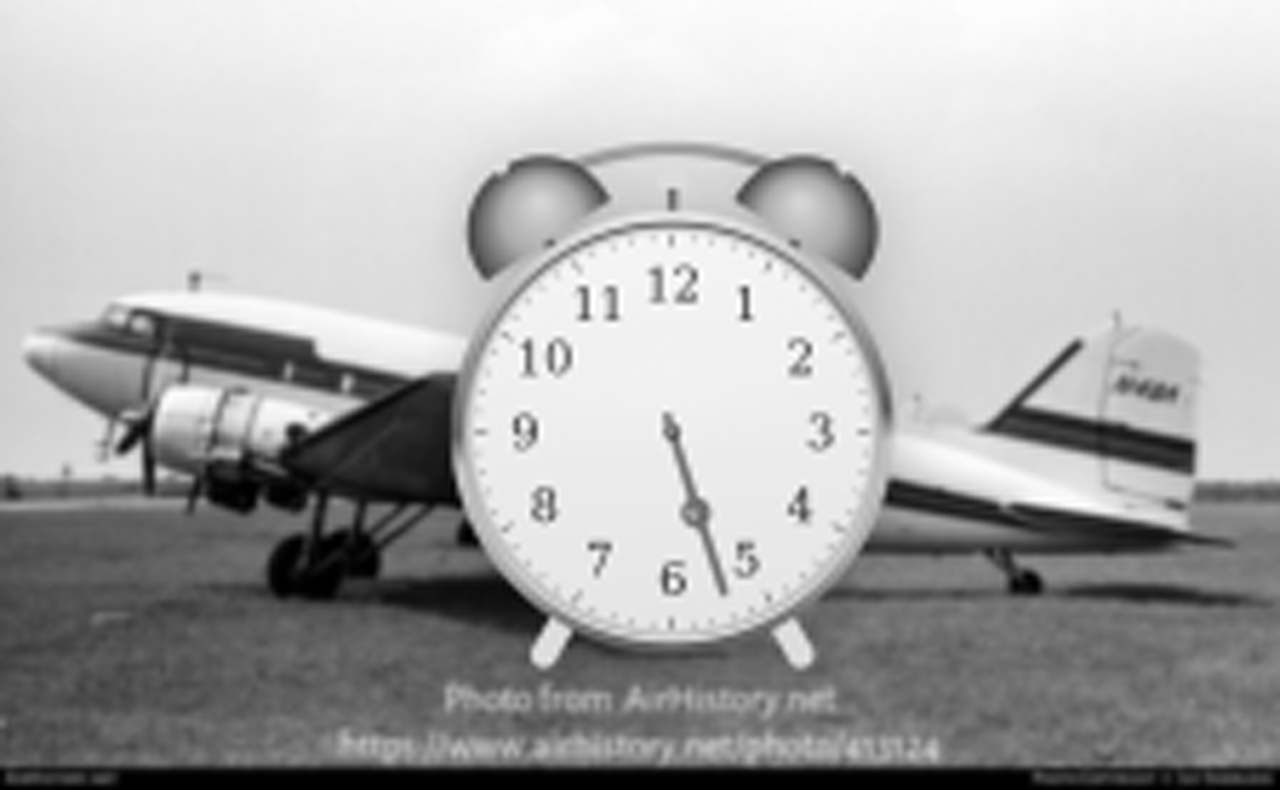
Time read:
5h27
